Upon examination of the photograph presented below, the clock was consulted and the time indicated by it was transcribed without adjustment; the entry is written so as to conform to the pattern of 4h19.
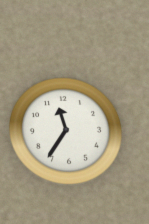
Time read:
11h36
